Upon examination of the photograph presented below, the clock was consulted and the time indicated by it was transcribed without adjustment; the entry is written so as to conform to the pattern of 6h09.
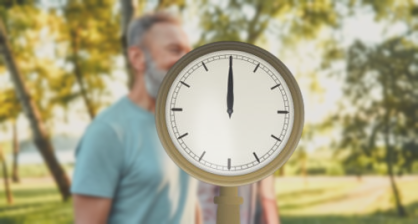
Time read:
12h00
